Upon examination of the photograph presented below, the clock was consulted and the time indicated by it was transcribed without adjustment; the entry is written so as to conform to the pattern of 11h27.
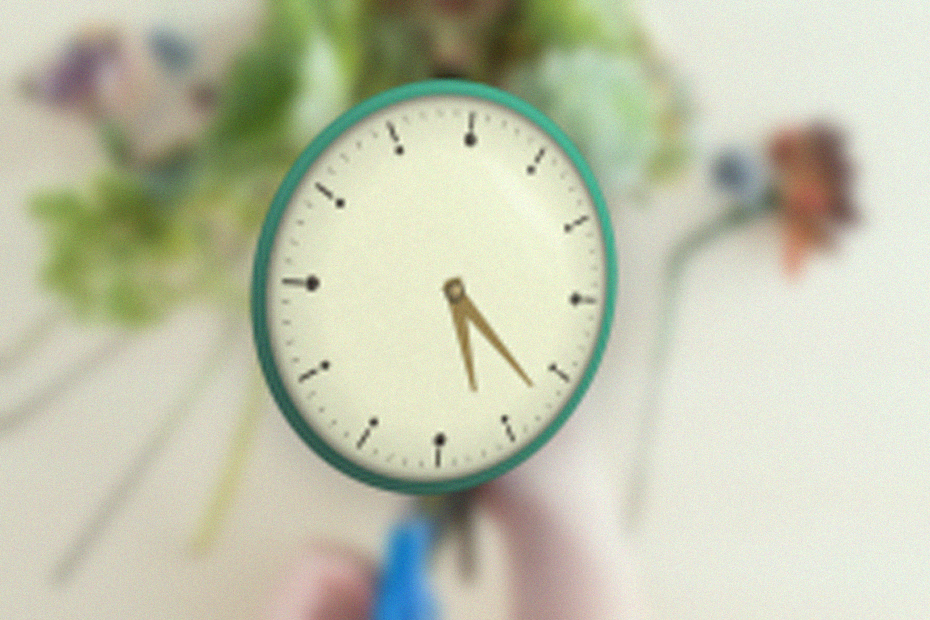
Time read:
5h22
